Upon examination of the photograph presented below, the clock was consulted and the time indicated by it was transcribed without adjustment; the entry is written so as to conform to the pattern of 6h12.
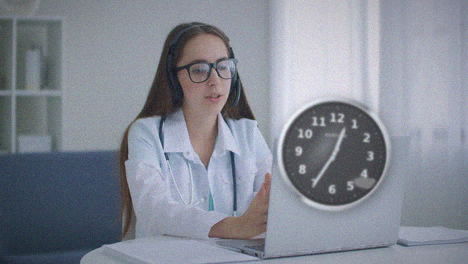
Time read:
12h35
